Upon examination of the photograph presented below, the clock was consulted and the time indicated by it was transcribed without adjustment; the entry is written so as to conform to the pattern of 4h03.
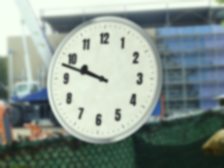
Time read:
9h48
